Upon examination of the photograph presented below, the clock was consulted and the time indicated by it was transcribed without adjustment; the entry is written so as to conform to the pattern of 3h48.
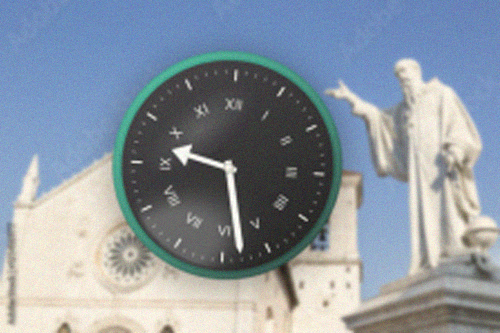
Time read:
9h28
